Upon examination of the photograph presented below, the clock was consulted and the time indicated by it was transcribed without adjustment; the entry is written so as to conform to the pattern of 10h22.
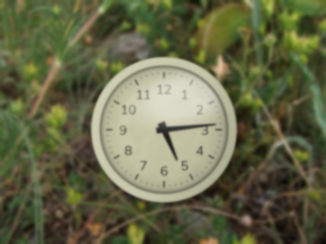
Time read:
5h14
